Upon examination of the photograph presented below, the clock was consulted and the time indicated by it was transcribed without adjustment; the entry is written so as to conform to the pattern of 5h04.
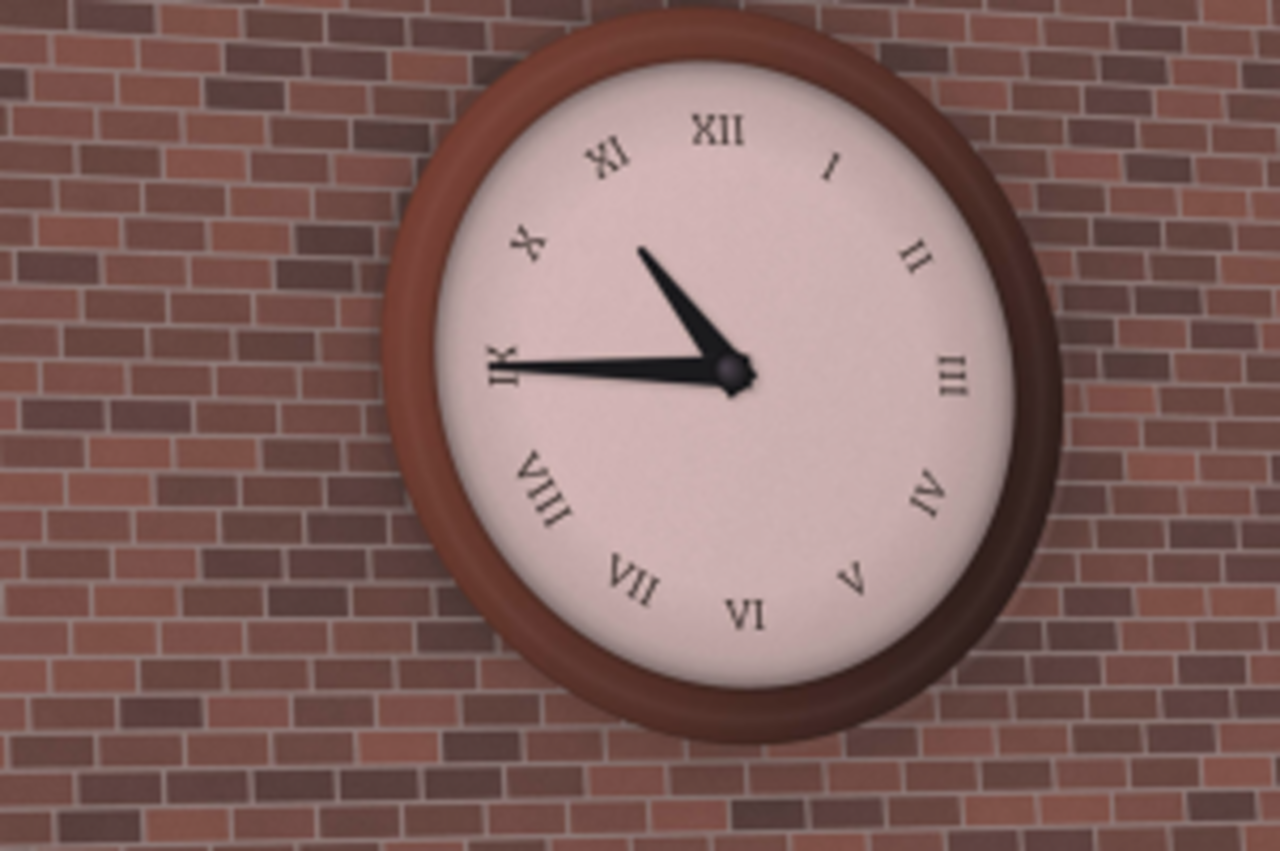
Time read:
10h45
